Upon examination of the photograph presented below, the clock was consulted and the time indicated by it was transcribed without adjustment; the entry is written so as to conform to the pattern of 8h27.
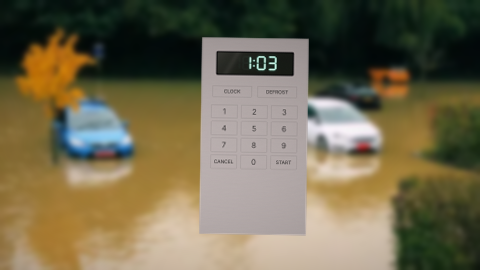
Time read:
1h03
